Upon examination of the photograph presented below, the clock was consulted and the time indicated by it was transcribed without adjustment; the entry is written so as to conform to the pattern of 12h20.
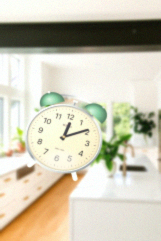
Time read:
12h09
